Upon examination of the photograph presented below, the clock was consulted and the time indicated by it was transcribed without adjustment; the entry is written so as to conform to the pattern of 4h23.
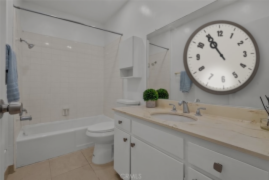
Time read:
10h55
